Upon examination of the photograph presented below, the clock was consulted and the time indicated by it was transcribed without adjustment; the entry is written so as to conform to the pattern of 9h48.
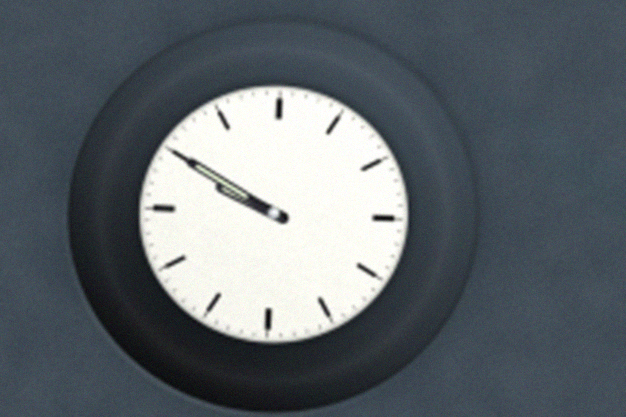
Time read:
9h50
